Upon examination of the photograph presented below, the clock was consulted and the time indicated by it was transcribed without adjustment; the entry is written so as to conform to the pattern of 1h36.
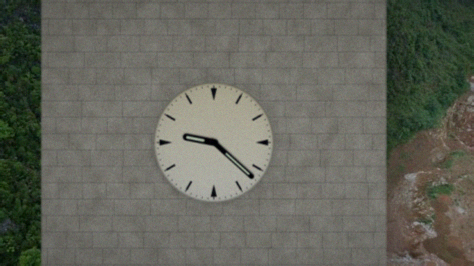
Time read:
9h22
